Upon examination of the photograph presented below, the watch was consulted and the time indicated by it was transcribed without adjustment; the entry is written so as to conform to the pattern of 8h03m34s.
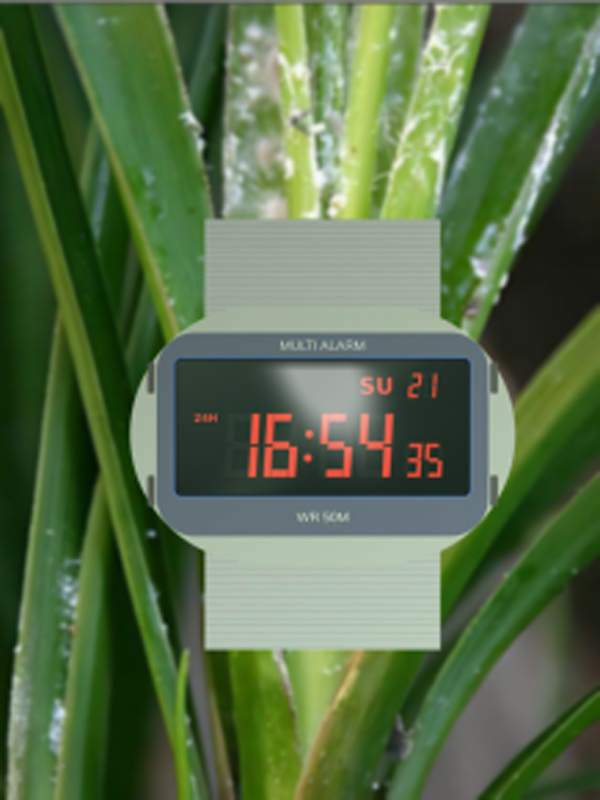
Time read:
16h54m35s
